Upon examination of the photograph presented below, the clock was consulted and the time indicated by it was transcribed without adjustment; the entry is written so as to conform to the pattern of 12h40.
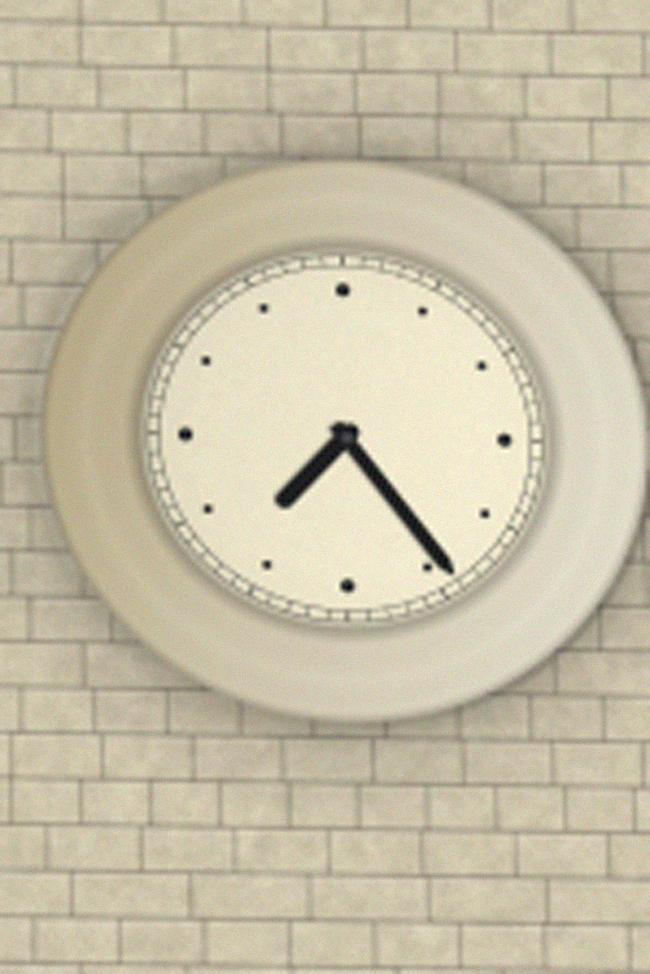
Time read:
7h24
